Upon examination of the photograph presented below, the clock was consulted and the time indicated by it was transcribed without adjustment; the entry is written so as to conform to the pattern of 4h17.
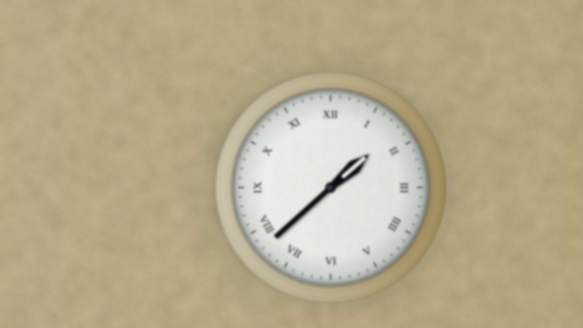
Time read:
1h38
